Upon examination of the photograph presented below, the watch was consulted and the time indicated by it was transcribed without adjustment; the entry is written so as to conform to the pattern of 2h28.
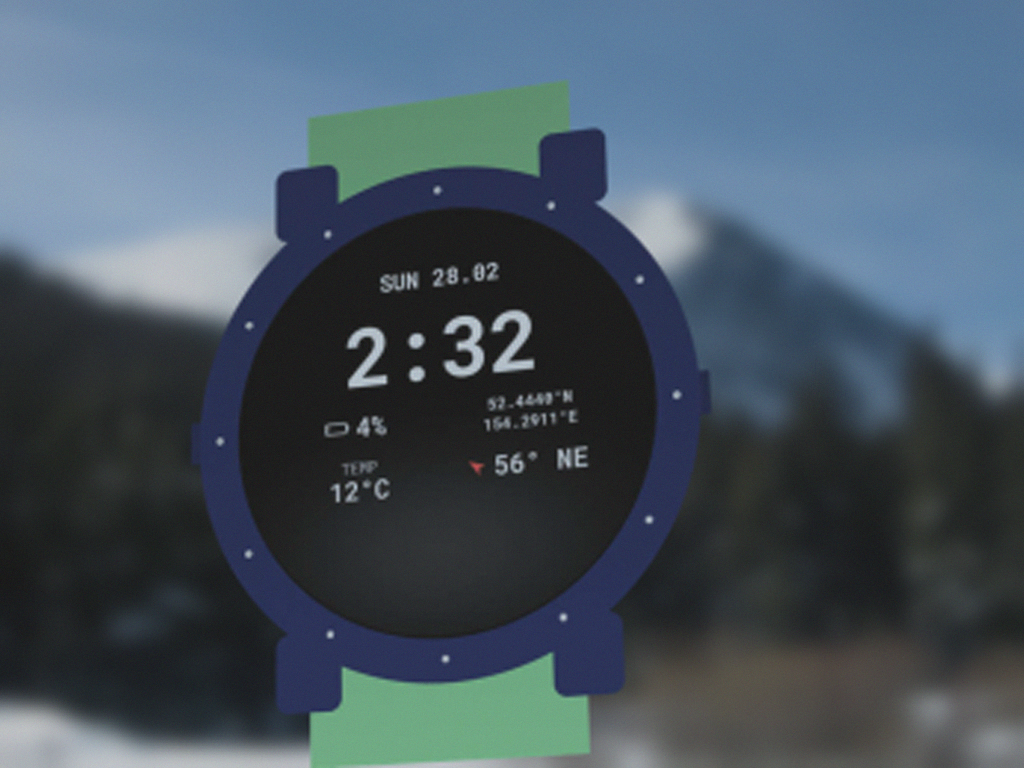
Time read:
2h32
